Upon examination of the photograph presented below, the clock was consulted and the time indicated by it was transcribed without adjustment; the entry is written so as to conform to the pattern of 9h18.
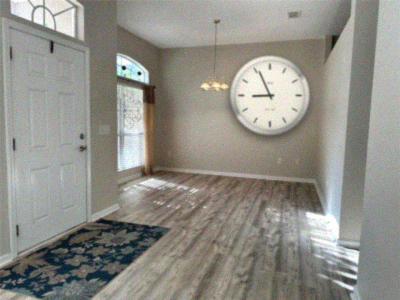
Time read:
8h56
